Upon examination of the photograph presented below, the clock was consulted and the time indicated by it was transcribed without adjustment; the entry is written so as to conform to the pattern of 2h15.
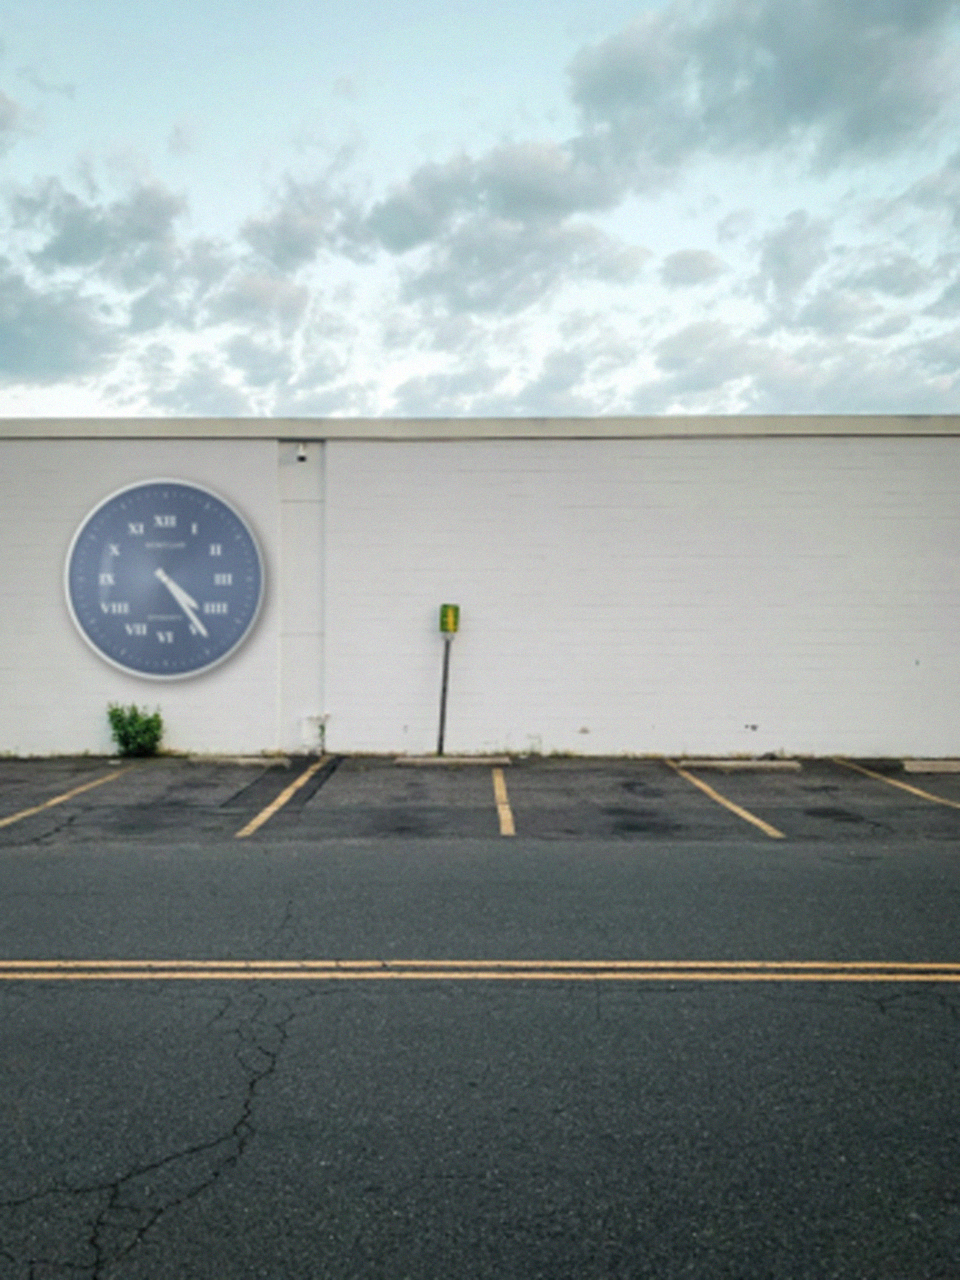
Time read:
4h24
